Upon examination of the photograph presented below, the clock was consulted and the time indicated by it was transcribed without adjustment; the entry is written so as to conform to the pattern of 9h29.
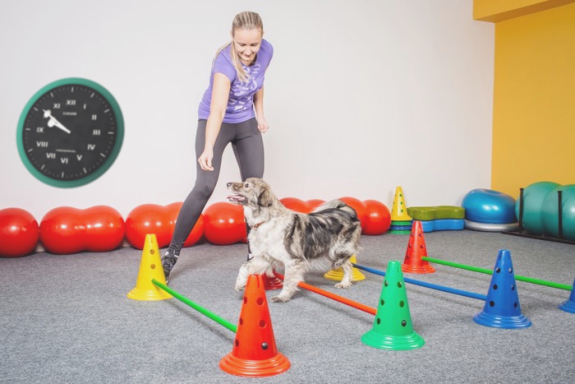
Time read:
9h51
